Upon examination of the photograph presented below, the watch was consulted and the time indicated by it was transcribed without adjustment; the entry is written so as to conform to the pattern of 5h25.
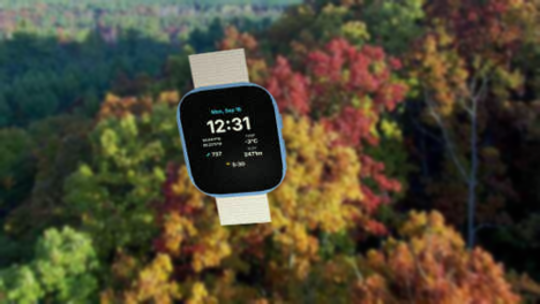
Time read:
12h31
